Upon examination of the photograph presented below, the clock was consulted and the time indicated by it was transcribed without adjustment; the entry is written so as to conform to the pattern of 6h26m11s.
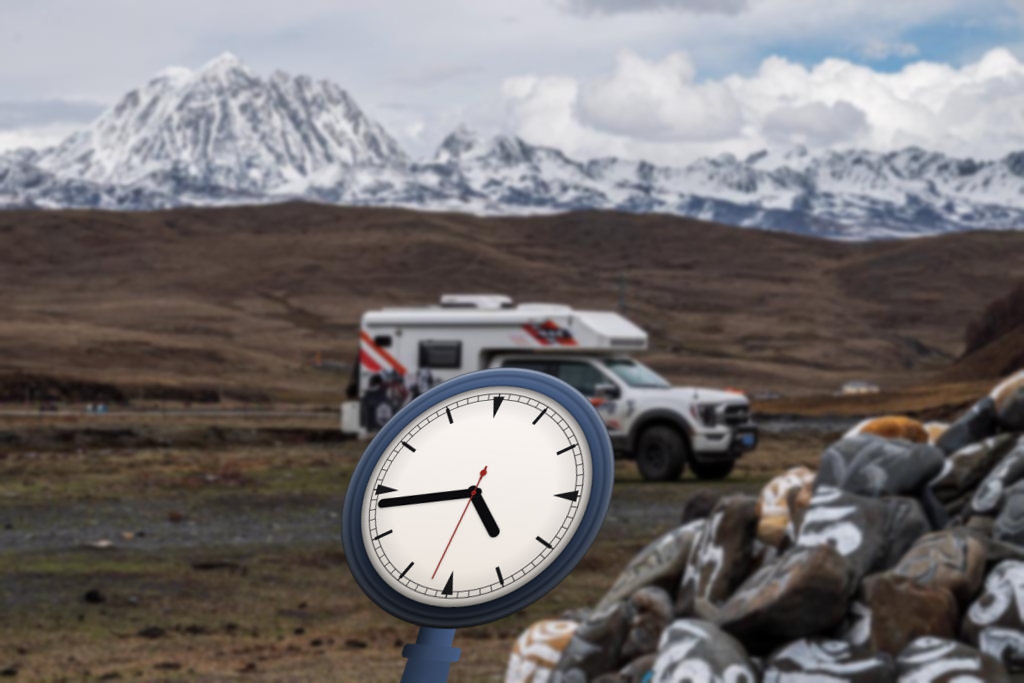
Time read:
4h43m32s
